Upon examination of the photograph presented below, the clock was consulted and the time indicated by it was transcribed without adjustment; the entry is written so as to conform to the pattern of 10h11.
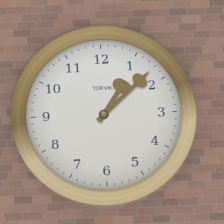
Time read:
1h08
